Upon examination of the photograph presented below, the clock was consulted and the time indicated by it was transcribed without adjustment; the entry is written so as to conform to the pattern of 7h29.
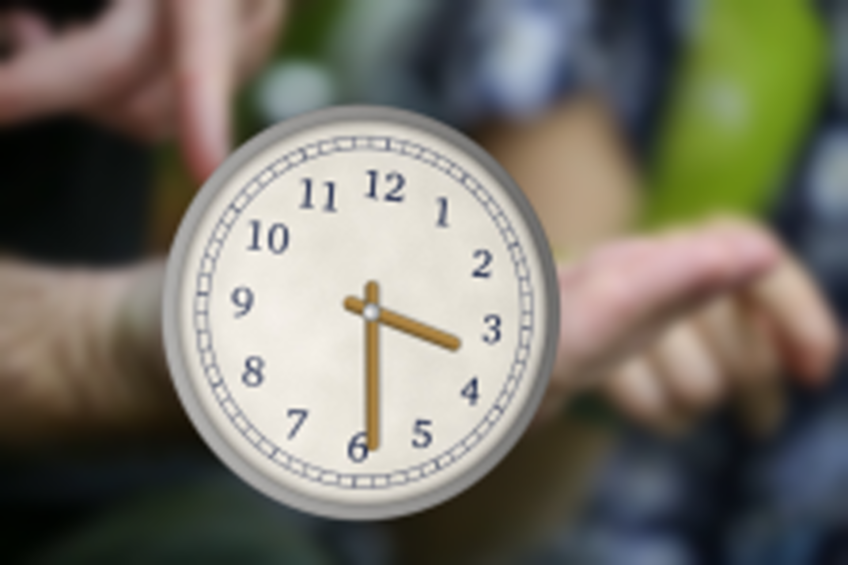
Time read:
3h29
